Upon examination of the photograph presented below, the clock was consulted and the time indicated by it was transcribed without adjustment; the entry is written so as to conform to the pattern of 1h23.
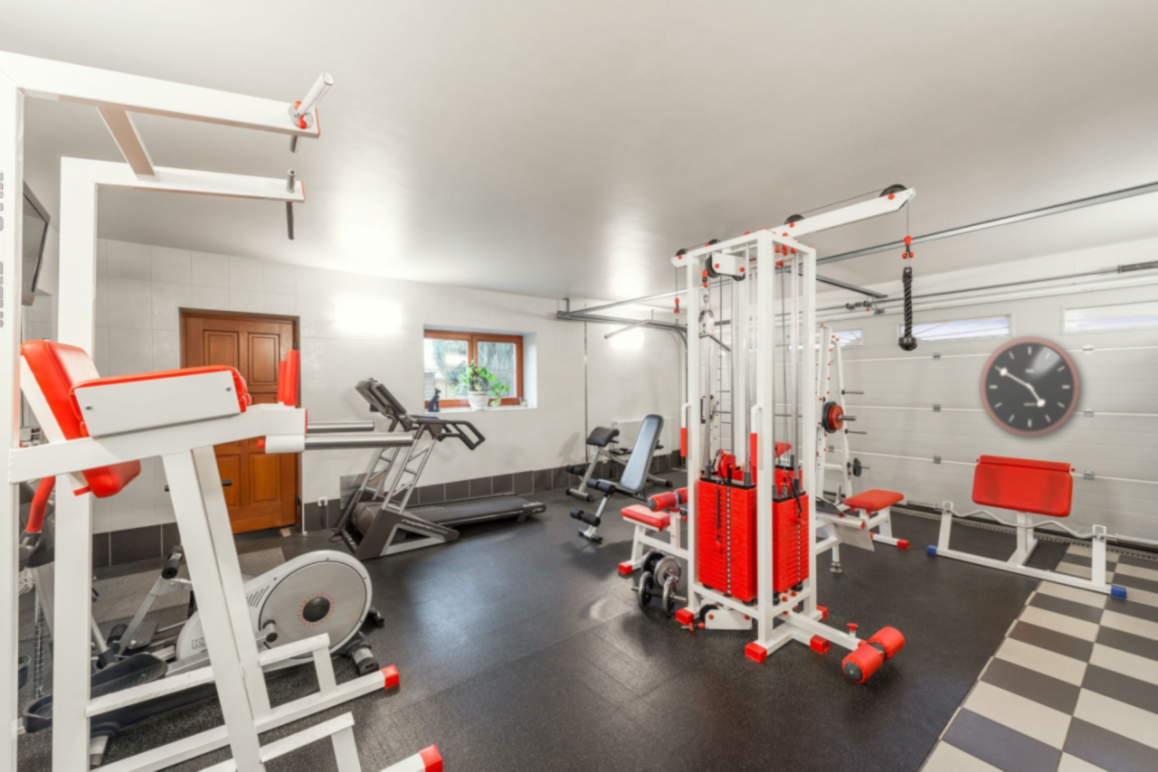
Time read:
4h50
